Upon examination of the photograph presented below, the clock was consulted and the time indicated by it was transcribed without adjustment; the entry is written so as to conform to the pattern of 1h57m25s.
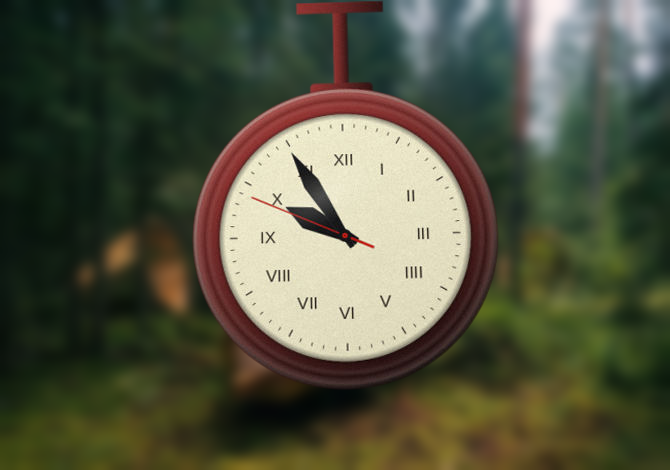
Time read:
9h54m49s
